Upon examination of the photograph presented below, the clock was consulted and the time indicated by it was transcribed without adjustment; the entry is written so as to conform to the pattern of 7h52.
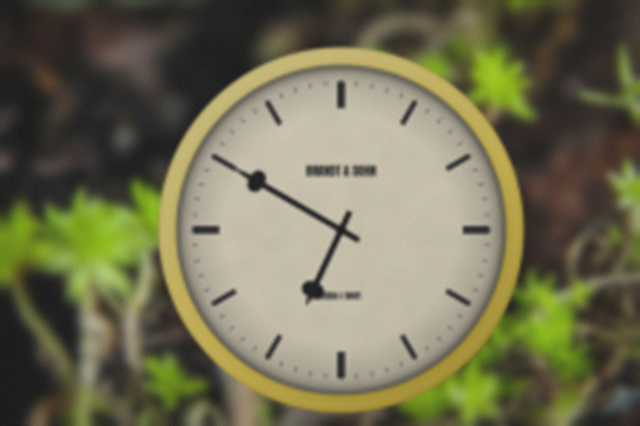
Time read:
6h50
